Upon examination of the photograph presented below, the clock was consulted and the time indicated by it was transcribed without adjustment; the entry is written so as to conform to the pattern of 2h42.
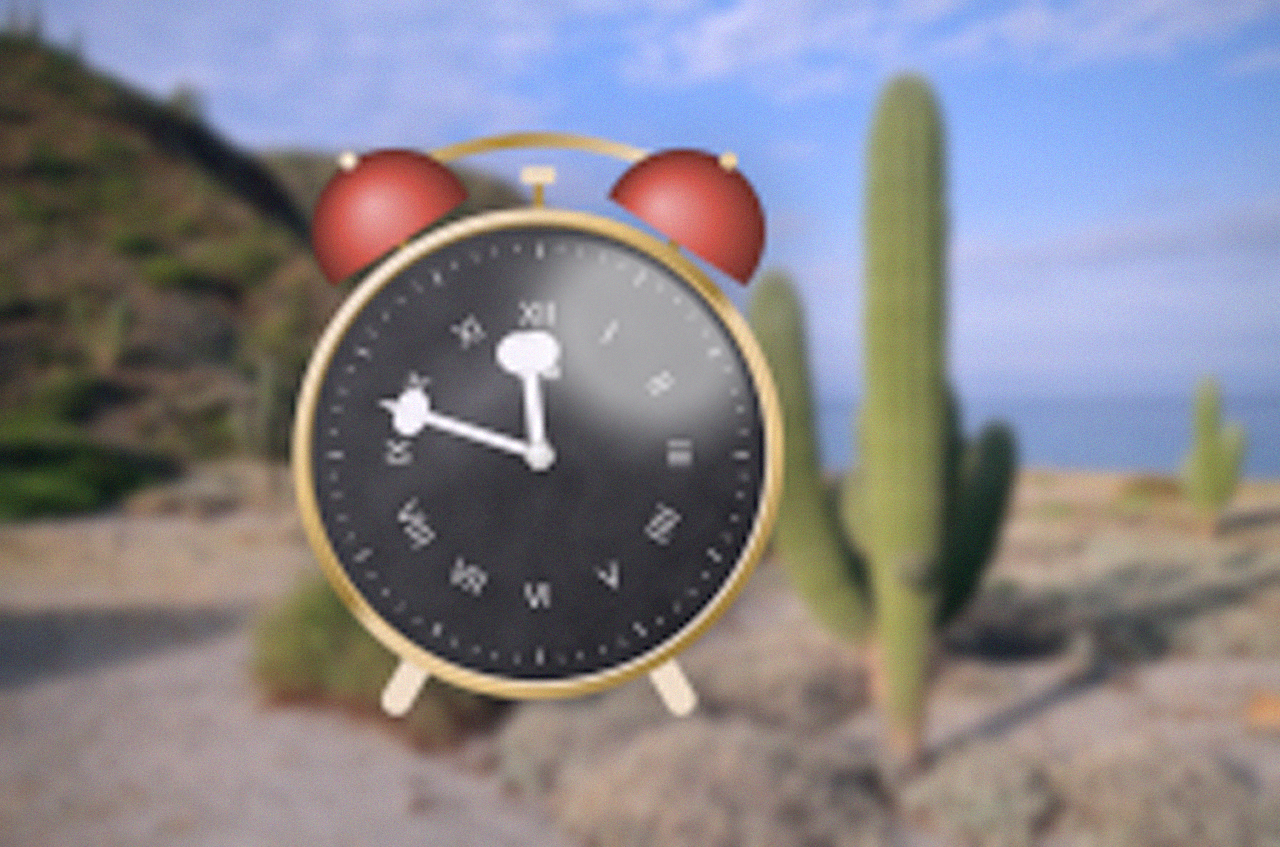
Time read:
11h48
